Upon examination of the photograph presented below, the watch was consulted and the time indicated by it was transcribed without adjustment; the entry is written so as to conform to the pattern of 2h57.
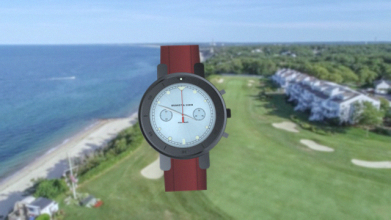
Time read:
3h49
